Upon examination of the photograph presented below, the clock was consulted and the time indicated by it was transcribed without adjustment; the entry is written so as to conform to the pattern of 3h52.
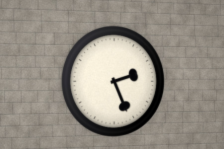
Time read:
2h26
